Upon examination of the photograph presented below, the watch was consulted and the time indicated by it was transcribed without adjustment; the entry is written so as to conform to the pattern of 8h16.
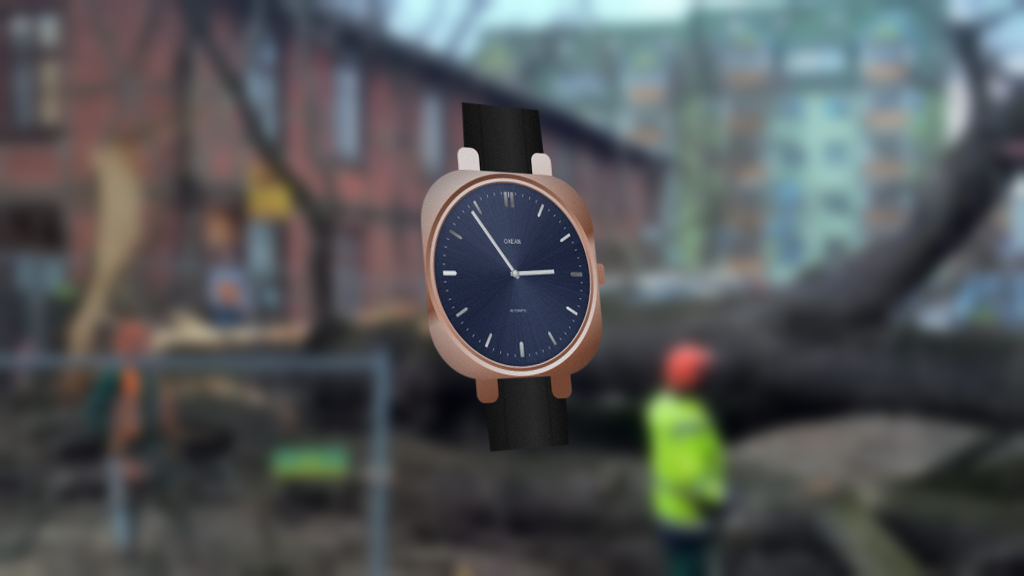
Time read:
2h54
